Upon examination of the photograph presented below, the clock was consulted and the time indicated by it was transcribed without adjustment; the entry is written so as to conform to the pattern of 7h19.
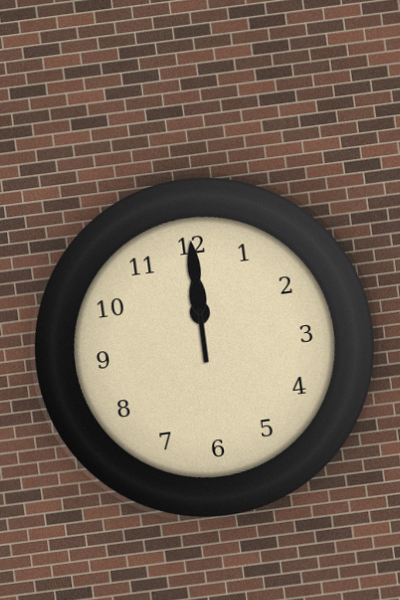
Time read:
12h00
